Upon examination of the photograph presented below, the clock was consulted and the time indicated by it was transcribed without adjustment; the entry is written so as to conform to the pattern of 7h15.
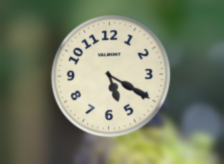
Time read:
5h20
